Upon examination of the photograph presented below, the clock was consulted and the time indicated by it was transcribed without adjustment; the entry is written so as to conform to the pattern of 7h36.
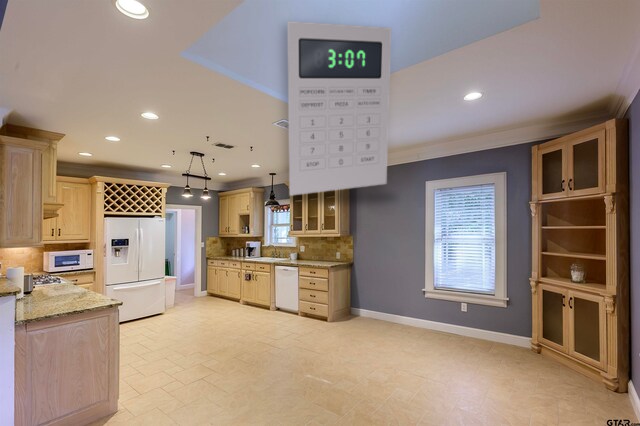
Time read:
3h07
